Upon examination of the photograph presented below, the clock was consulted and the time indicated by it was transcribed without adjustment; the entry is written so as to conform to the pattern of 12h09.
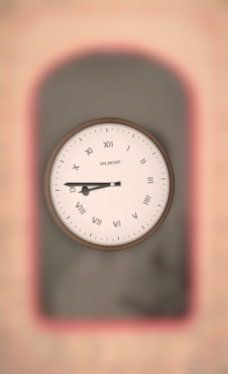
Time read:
8h46
